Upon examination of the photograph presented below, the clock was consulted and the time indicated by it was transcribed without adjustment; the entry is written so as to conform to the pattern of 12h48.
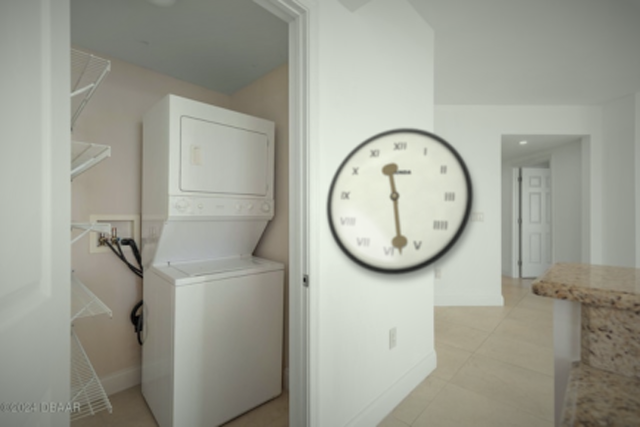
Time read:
11h28
